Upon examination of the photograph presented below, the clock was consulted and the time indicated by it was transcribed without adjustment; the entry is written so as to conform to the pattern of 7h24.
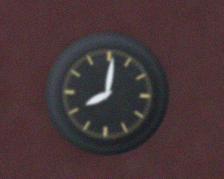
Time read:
8h01
